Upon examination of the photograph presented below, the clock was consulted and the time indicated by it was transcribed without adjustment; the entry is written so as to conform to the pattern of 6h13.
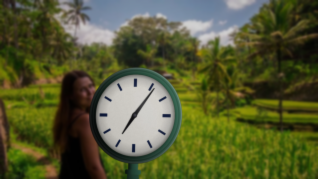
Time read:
7h06
